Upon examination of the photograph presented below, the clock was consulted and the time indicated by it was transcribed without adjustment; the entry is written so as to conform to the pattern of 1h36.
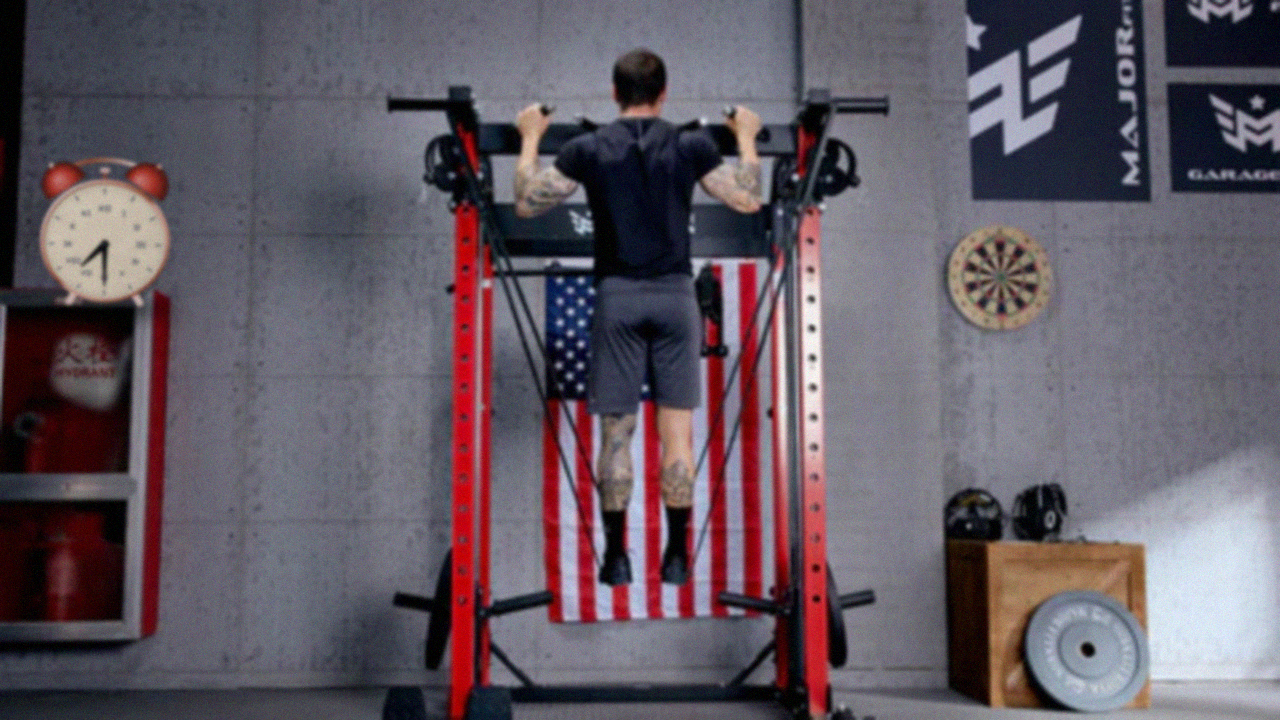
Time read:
7h30
